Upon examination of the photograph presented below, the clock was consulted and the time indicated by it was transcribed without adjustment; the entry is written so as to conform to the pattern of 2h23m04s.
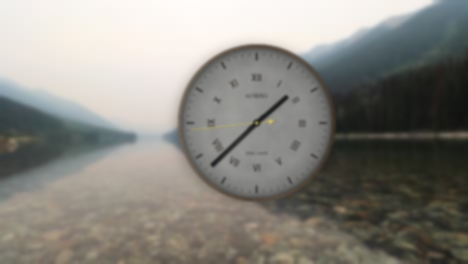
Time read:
1h37m44s
